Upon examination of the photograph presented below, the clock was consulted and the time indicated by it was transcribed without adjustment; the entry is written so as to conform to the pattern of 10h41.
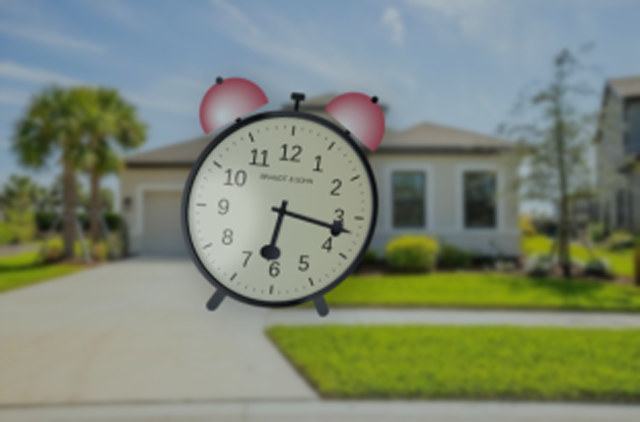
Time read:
6h17
